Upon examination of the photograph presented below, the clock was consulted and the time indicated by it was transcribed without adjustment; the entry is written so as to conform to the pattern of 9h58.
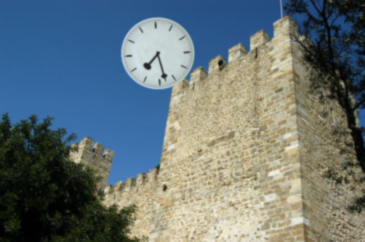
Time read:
7h28
